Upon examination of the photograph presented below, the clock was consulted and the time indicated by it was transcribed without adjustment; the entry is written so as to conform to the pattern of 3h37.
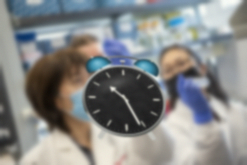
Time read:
10h26
